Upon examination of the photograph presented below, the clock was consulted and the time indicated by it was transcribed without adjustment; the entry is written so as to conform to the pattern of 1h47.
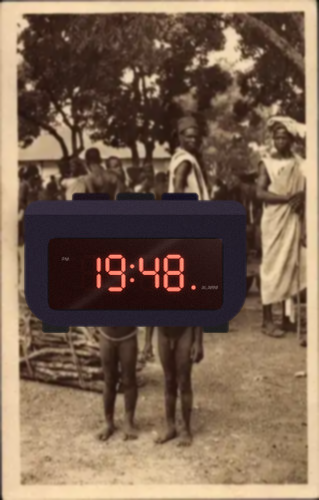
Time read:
19h48
